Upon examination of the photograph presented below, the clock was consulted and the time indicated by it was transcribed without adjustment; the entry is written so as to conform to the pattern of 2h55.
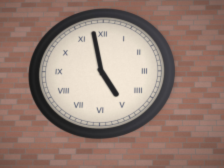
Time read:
4h58
